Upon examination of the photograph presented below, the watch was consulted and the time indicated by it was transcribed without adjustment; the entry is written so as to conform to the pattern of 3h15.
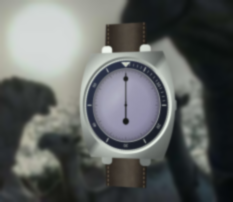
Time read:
6h00
